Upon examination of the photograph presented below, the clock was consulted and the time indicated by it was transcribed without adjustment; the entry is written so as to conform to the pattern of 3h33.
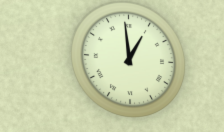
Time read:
12h59
